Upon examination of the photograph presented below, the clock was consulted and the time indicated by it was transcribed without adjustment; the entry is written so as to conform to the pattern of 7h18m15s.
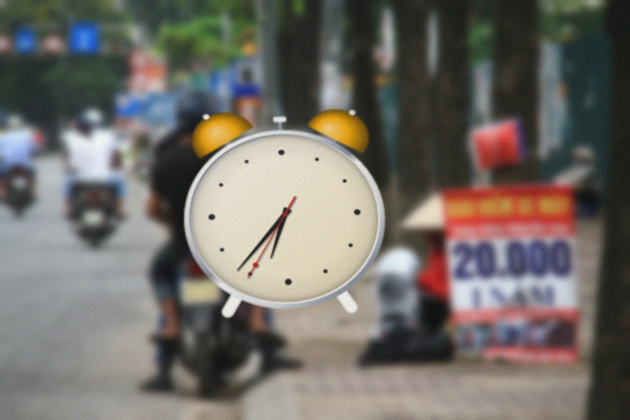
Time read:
6h36m35s
